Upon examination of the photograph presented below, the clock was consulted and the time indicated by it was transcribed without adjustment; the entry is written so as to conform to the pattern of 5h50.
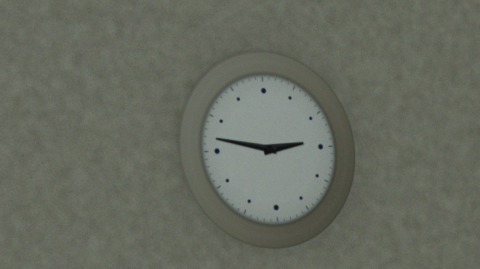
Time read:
2h47
